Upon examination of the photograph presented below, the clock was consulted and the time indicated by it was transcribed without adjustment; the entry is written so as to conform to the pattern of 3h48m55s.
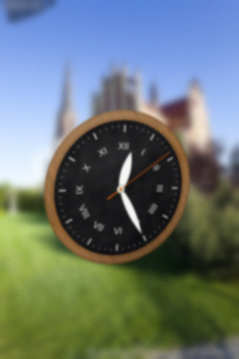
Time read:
12h25m09s
